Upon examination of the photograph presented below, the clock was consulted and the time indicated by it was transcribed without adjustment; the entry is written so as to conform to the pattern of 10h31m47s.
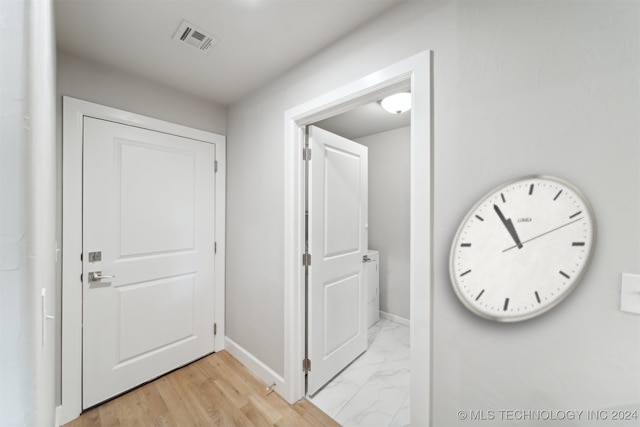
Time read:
10h53m11s
